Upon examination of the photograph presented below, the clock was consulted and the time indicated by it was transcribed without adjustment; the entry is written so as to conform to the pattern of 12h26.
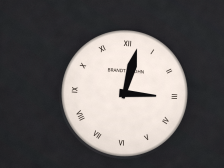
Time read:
3h02
